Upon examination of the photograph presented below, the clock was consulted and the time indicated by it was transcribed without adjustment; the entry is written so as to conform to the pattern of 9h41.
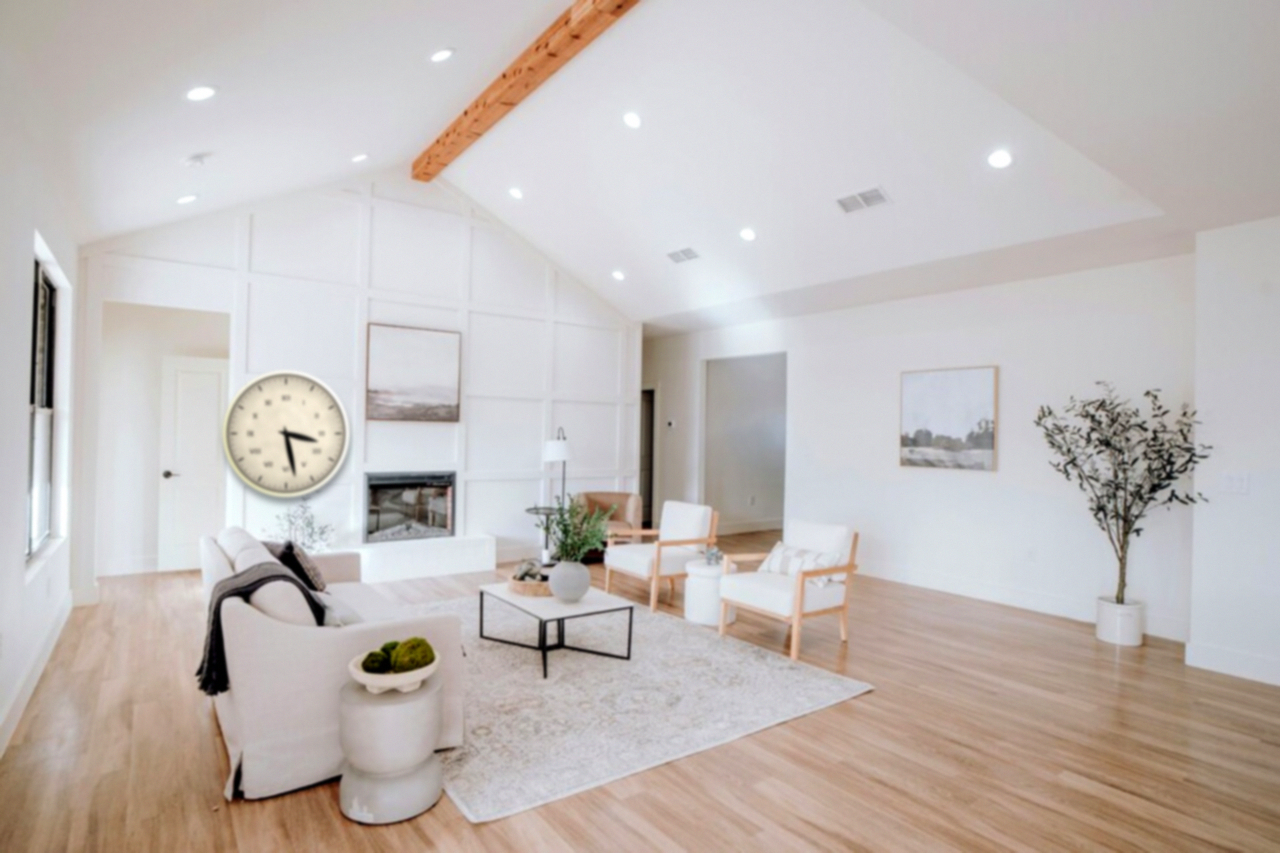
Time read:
3h28
